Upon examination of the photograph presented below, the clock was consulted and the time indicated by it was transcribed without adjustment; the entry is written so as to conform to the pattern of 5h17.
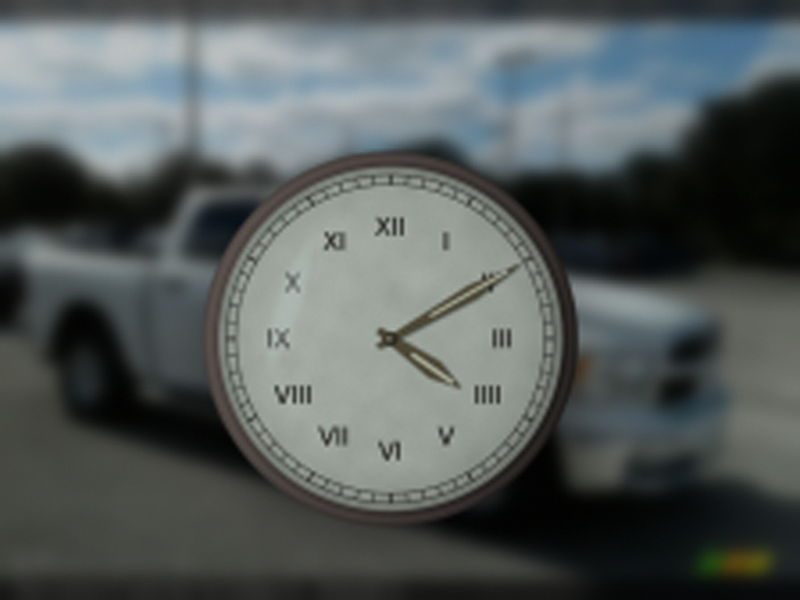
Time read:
4h10
